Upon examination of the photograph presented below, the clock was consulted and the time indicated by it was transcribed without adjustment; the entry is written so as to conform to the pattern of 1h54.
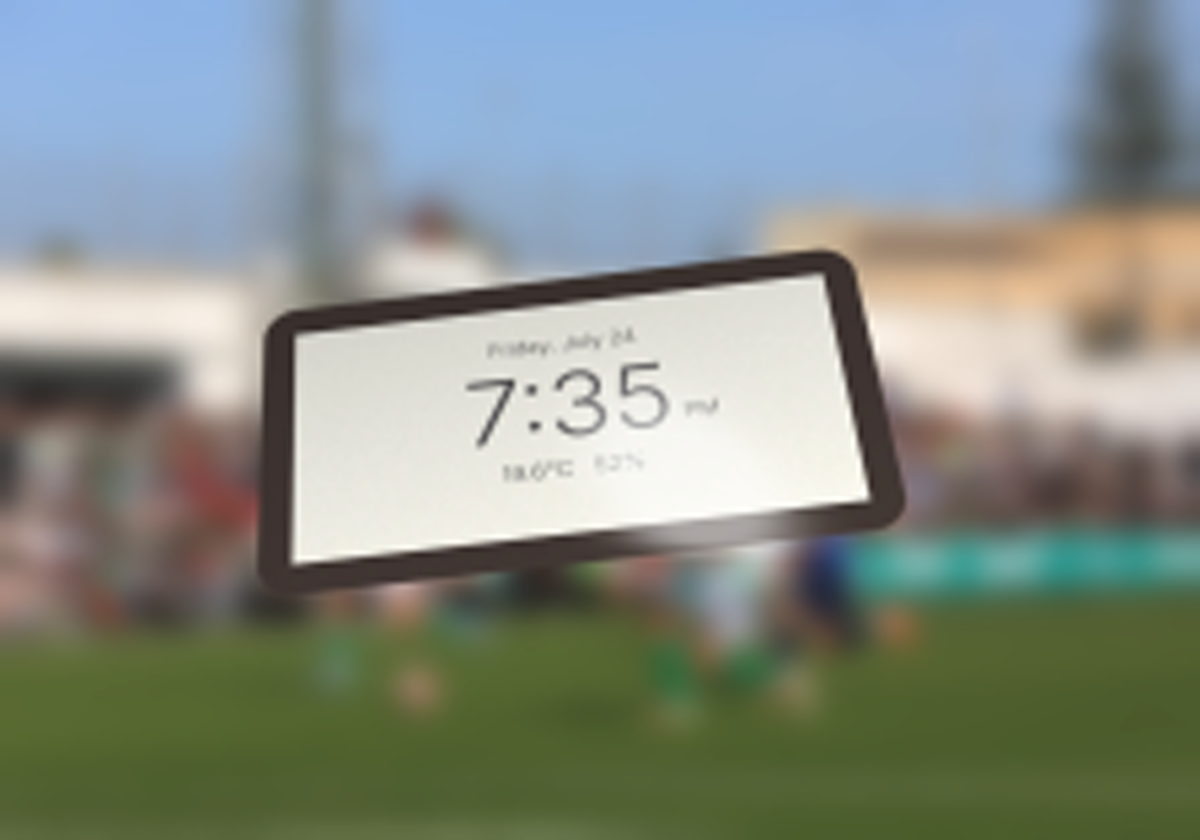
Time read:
7h35
